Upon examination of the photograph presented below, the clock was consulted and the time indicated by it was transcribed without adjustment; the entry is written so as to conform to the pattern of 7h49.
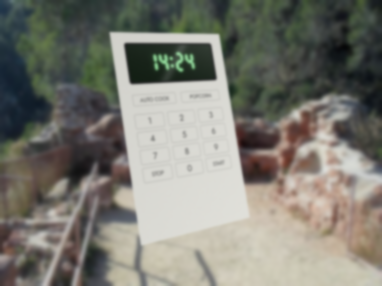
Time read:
14h24
